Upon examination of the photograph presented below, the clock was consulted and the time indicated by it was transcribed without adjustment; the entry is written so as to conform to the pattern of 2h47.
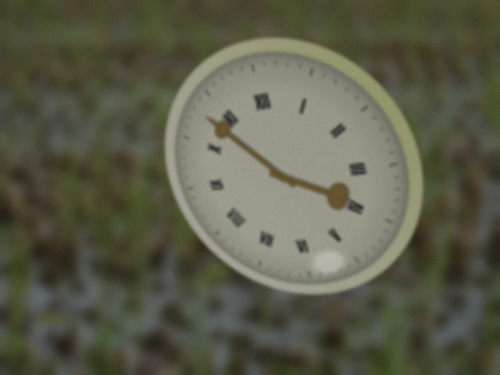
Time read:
3h53
